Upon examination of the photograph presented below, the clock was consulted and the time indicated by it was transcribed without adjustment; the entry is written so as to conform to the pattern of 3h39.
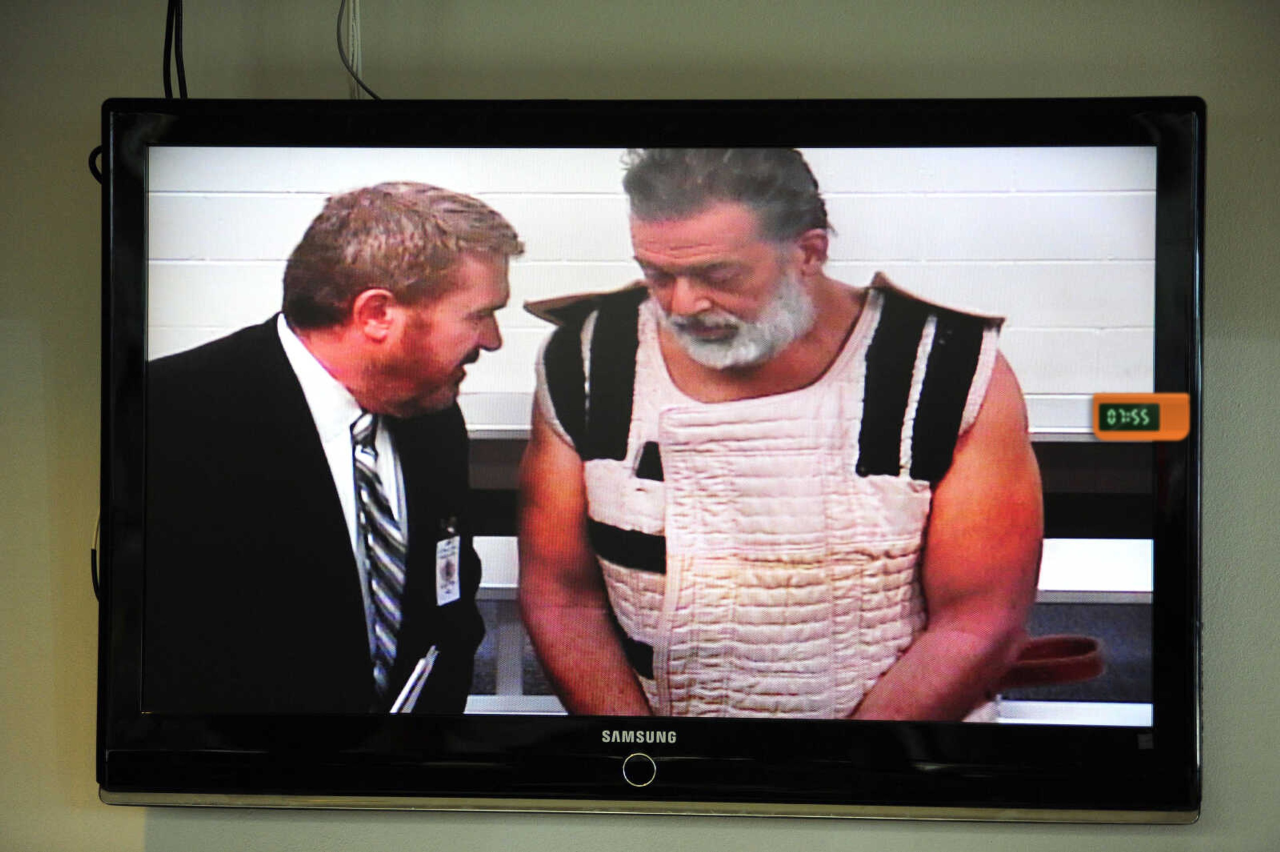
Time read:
7h55
